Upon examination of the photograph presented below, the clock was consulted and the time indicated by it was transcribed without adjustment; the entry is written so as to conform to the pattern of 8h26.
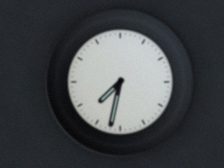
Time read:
7h32
